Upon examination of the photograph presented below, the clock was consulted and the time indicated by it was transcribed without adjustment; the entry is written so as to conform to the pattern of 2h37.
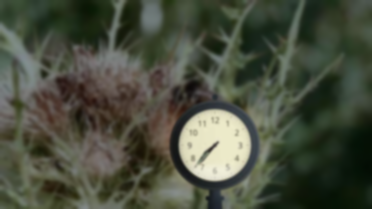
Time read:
7h37
